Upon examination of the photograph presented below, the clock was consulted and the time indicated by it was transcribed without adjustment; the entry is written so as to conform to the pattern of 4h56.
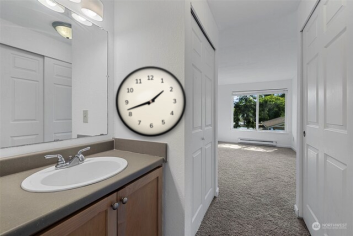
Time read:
1h42
